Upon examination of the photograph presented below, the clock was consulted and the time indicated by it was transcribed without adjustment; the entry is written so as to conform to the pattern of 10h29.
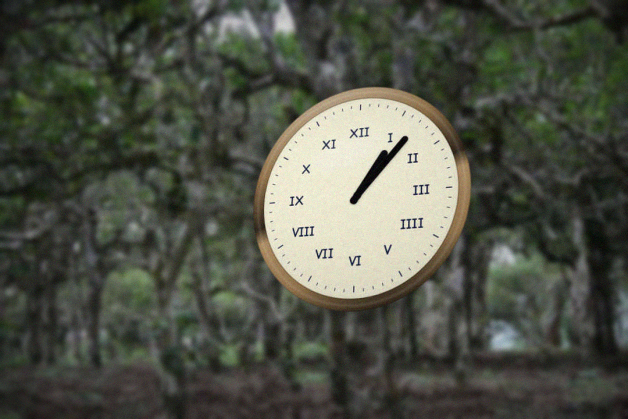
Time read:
1h07
